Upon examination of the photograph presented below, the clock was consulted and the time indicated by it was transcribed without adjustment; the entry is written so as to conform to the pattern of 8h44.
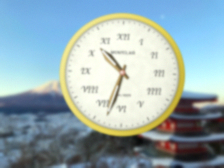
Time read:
10h33
